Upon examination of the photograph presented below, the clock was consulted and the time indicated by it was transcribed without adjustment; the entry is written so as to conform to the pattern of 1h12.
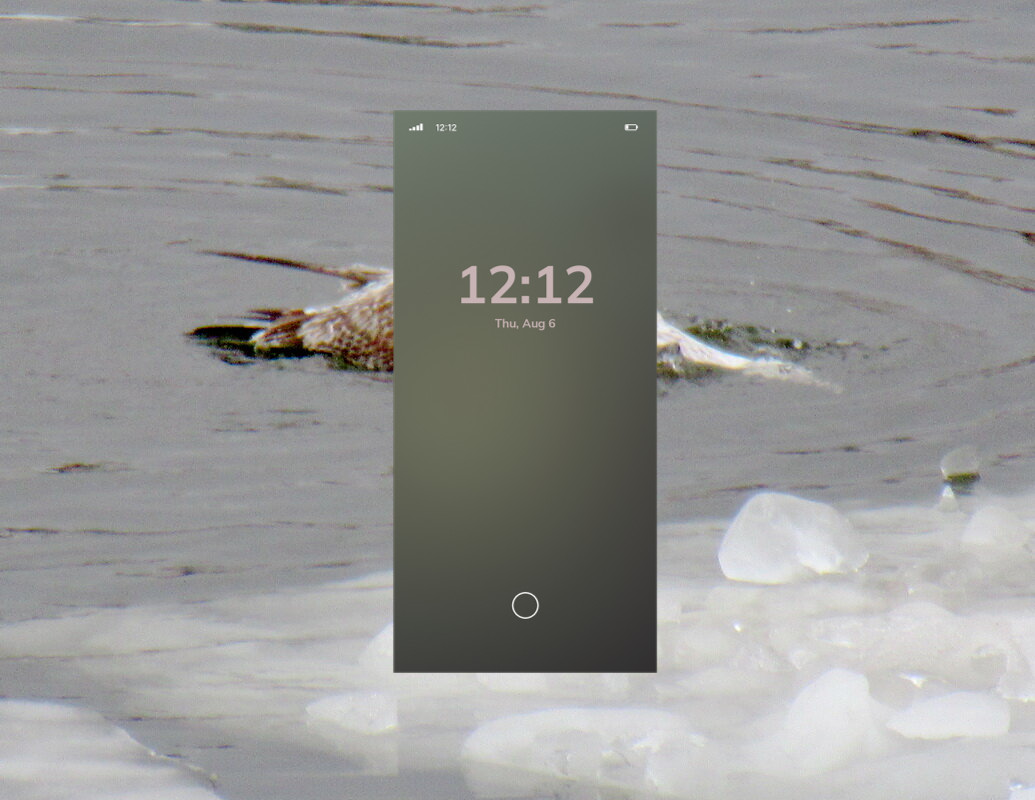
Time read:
12h12
